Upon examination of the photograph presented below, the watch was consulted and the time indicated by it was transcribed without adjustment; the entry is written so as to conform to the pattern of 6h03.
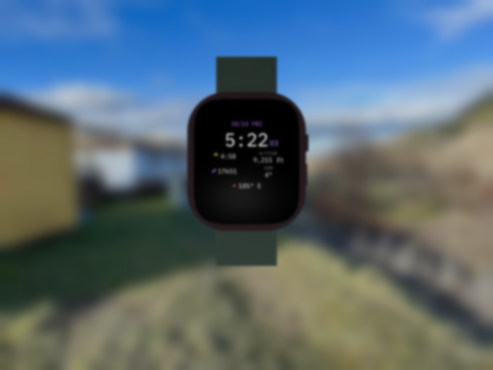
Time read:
5h22
